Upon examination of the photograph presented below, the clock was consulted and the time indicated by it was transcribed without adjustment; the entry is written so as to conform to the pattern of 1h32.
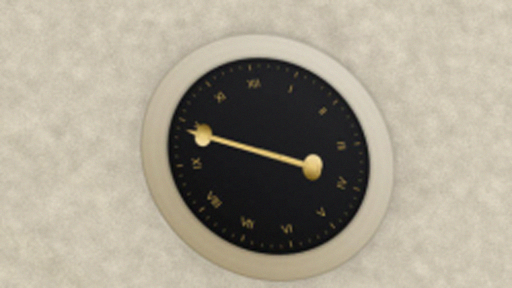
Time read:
3h49
